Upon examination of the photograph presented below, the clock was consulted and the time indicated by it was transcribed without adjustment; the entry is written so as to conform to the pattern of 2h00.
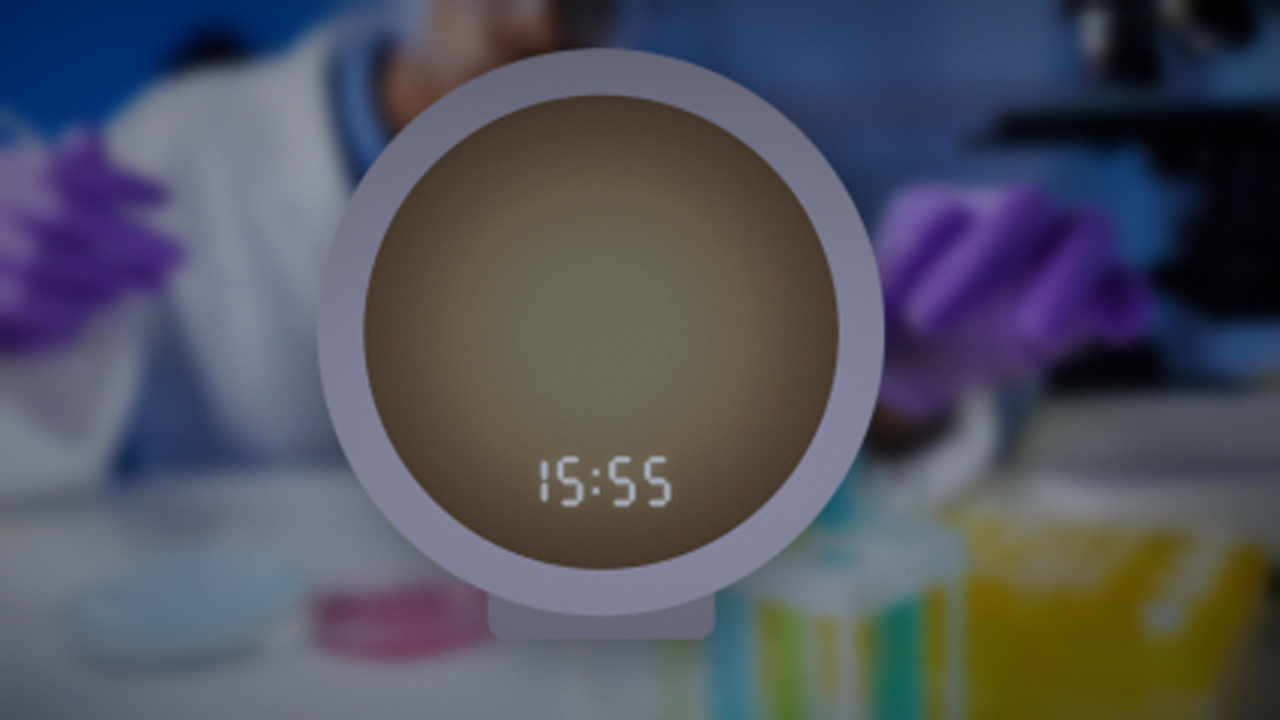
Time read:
15h55
